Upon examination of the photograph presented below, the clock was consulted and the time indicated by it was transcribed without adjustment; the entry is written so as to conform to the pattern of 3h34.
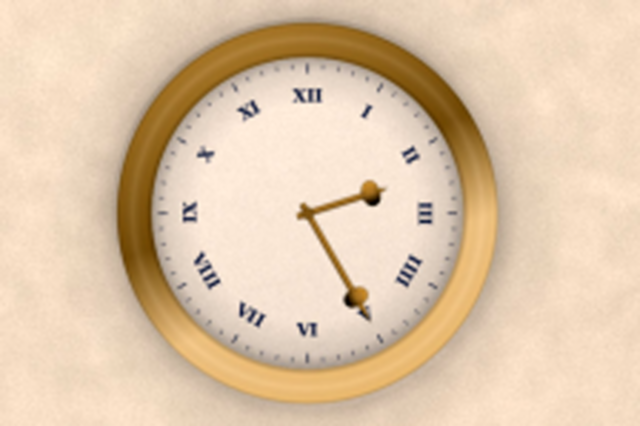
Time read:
2h25
